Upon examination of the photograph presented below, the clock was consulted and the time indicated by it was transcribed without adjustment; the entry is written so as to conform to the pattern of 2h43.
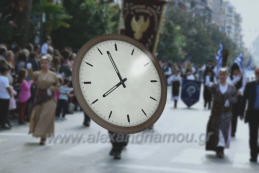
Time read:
7h57
